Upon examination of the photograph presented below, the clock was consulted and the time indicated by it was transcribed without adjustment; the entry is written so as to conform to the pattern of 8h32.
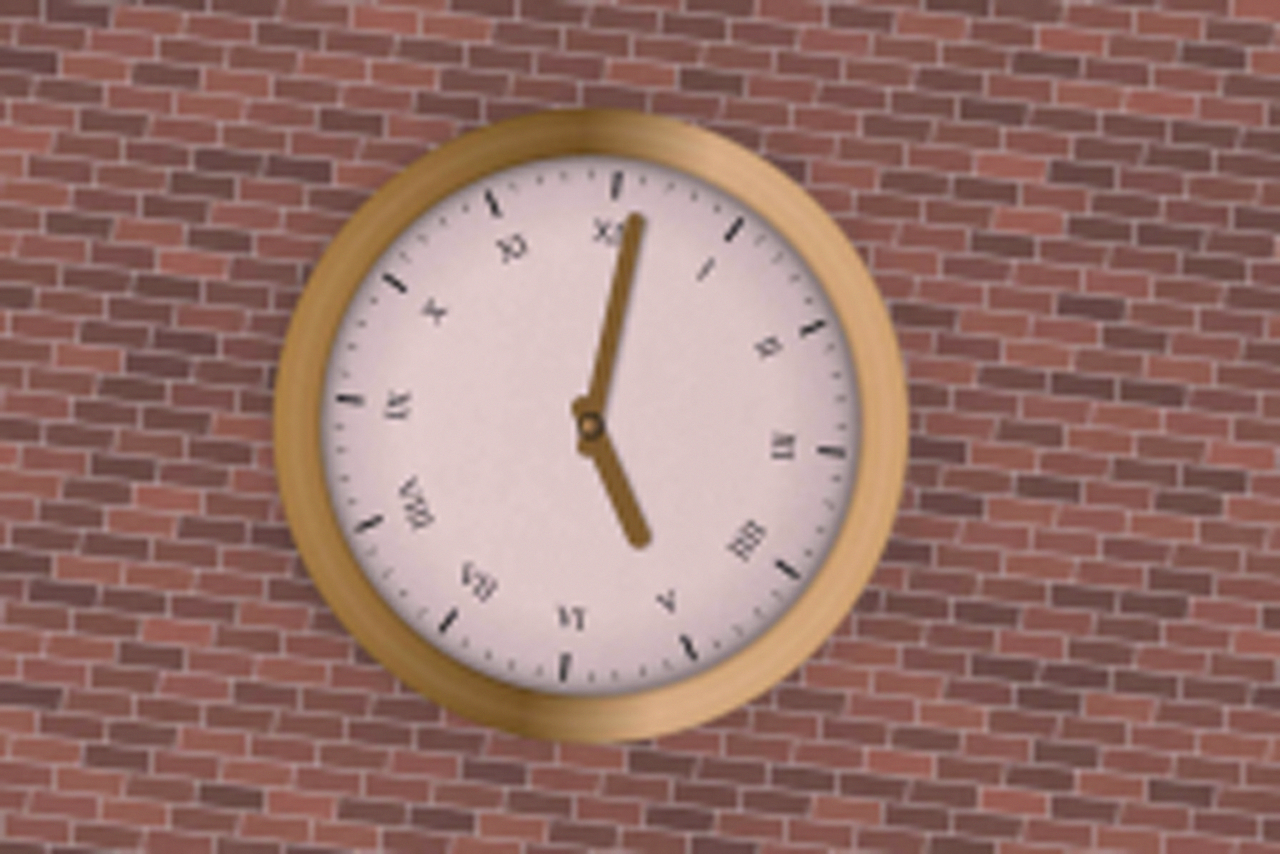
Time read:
5h01
